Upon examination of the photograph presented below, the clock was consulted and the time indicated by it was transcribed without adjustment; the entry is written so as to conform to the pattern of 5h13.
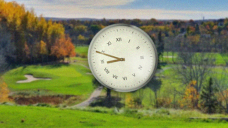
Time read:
8h49
